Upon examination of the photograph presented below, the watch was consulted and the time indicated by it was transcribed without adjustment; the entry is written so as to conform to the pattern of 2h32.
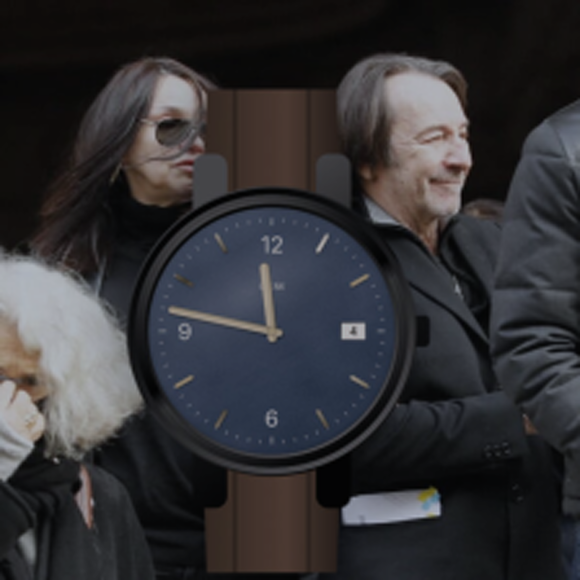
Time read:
11h47
